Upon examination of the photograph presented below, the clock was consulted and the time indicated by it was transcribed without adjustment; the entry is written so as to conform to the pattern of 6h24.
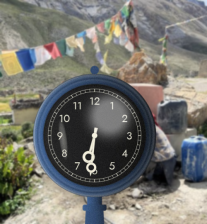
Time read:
6h31
